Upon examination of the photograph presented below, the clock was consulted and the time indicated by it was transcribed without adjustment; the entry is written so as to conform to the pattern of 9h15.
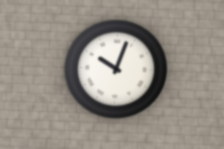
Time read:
10h03
